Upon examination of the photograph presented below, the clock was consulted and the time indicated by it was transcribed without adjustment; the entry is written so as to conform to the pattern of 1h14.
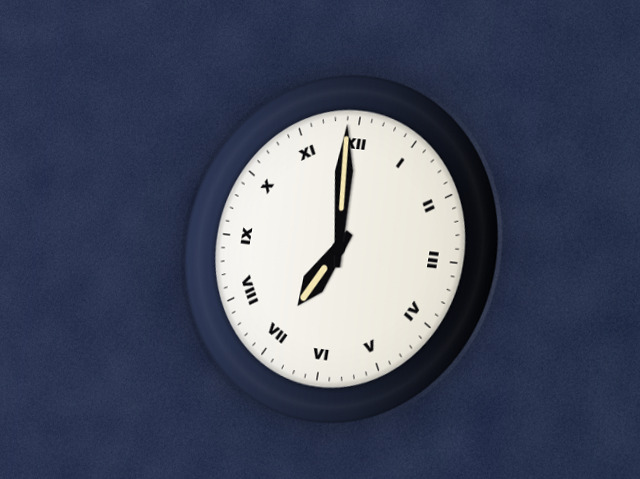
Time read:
6h59
